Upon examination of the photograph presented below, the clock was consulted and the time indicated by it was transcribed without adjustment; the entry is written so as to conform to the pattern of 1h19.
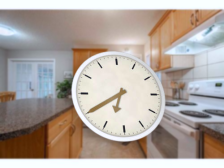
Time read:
6h40
